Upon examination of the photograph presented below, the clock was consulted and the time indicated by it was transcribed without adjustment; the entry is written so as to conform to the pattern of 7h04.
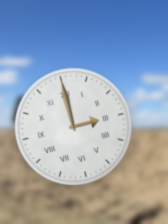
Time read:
3h00
